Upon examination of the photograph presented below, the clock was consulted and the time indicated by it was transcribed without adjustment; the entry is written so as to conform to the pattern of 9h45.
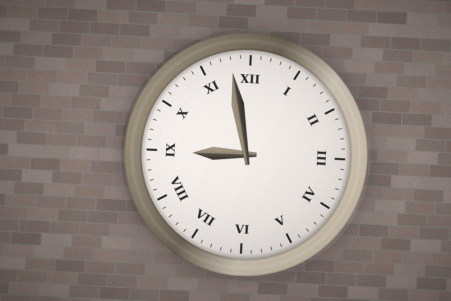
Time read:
8h58
